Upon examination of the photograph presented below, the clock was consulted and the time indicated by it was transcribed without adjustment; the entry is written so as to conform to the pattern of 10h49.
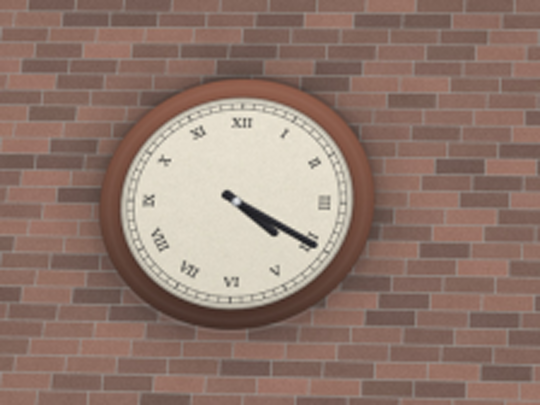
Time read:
4h20
